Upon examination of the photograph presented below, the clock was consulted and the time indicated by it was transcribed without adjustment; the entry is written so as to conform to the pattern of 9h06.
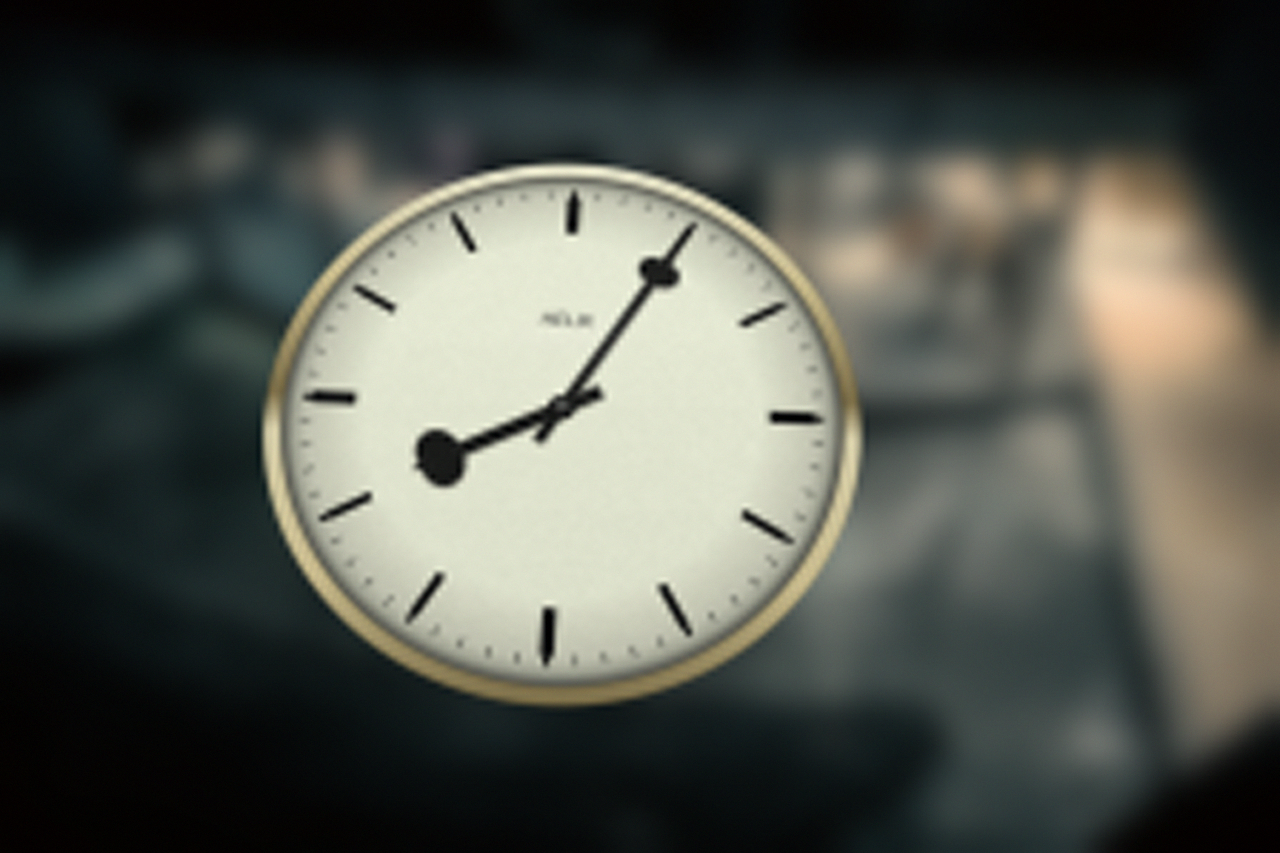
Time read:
8h05
